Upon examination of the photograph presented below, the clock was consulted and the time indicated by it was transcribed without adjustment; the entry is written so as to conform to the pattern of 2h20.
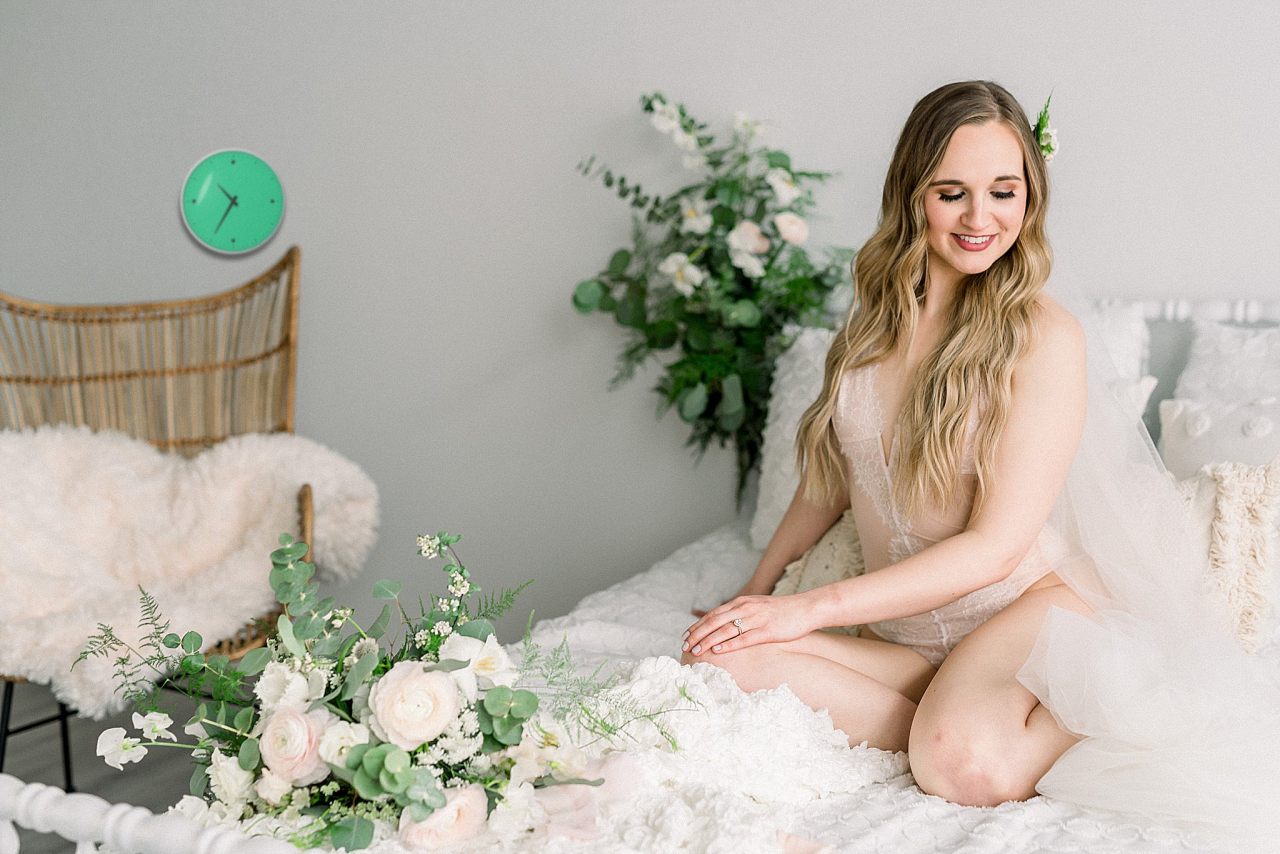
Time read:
10h35
